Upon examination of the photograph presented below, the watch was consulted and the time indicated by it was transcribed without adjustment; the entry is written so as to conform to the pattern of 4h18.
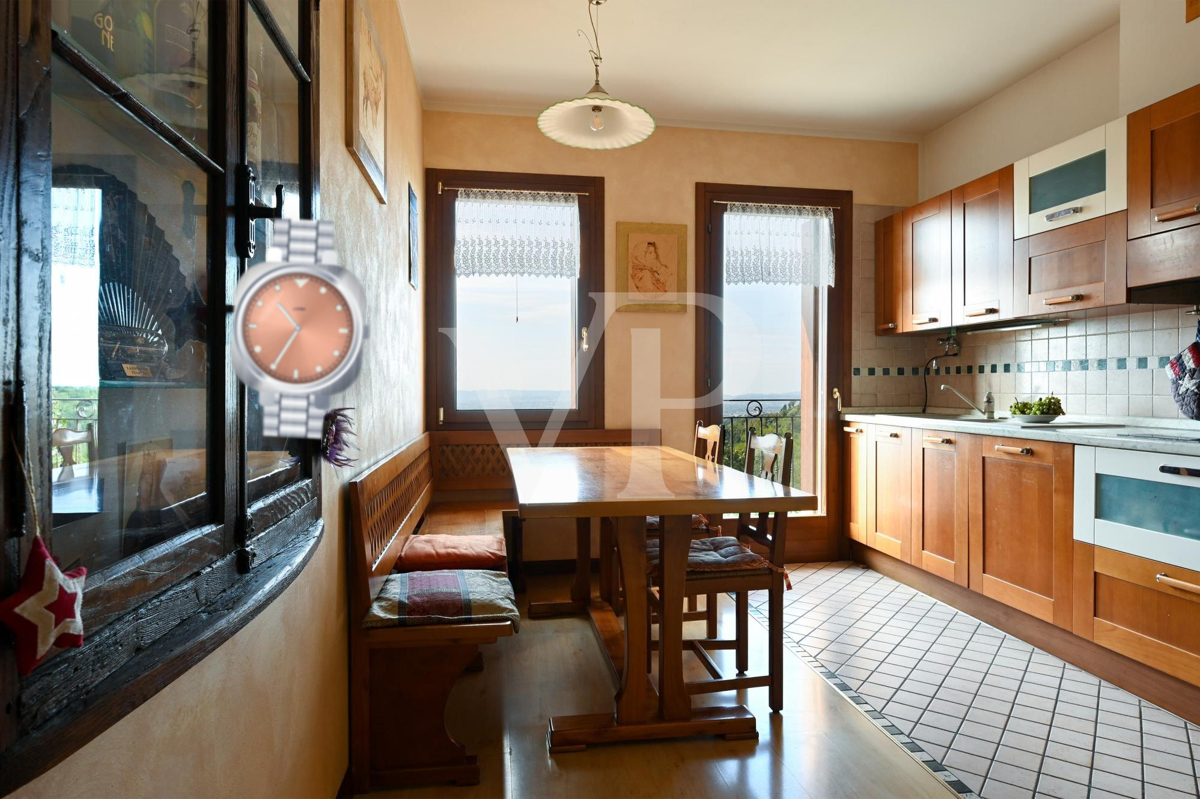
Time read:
10h35
